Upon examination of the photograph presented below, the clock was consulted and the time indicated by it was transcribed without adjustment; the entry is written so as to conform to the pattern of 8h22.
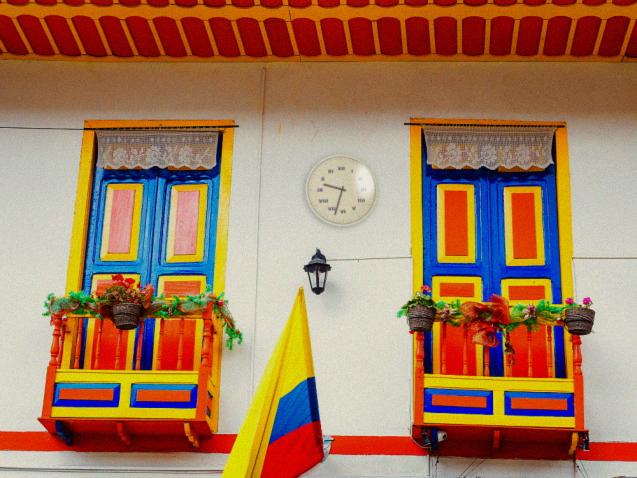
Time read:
9h33
